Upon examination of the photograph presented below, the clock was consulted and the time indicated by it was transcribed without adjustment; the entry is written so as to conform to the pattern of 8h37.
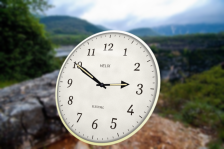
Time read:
2h50
